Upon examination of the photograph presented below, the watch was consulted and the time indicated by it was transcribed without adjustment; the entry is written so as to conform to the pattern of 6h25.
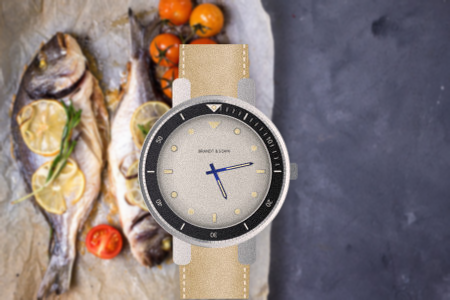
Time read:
5h13
